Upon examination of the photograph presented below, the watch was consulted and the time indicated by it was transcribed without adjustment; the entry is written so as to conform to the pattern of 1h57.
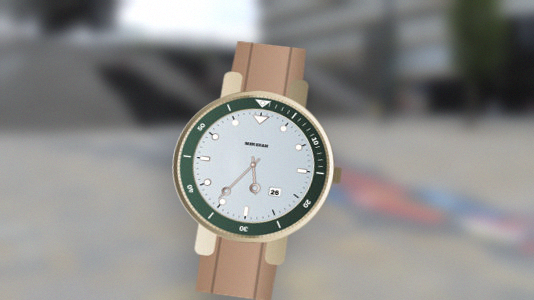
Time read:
5h36
